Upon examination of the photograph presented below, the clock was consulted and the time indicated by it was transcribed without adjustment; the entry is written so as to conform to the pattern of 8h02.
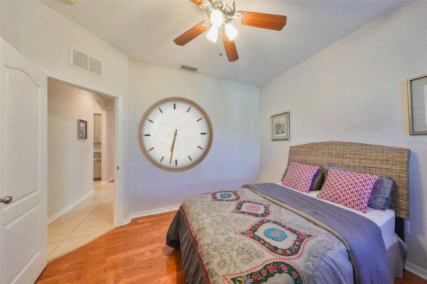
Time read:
6h32
